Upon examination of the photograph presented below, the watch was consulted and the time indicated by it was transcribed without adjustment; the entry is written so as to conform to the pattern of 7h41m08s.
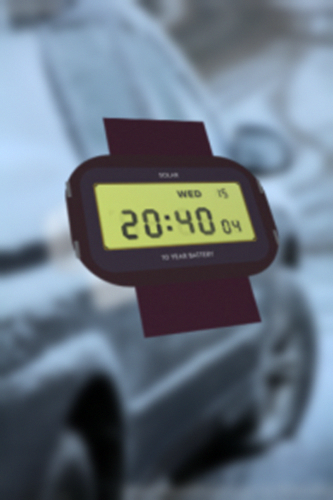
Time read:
20h40m04s
